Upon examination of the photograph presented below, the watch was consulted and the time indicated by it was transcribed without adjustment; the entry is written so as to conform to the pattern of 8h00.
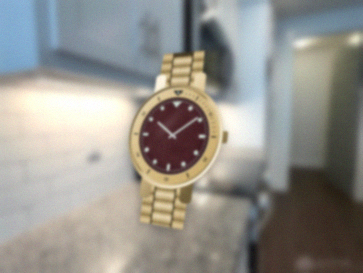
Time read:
10h09
